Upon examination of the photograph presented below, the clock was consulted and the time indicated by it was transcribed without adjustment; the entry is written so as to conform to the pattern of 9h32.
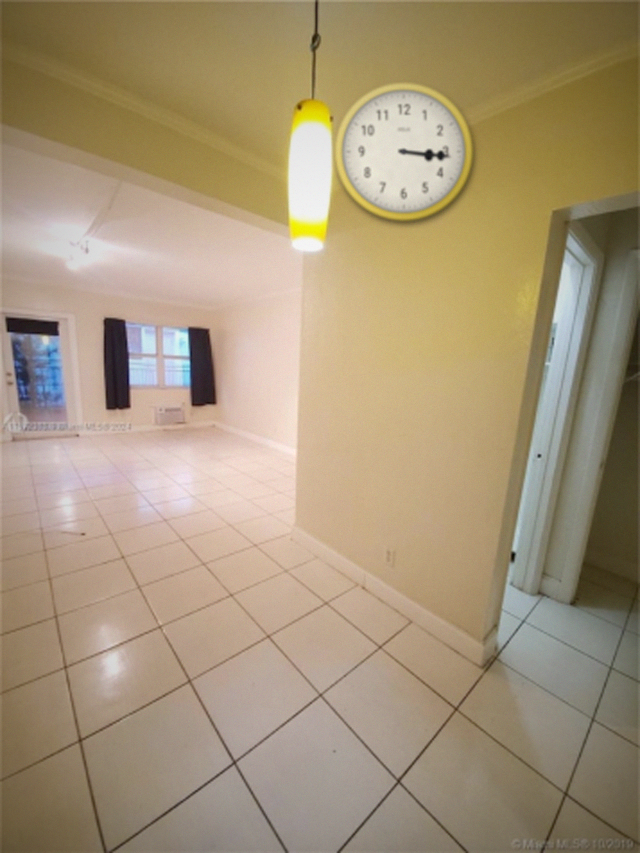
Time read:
3h16
